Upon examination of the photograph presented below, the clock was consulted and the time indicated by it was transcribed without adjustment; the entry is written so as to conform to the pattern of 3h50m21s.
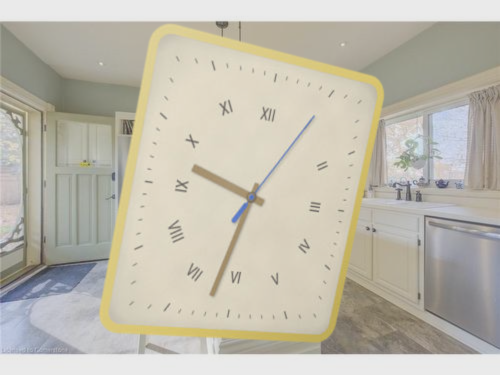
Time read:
9h32m05s
